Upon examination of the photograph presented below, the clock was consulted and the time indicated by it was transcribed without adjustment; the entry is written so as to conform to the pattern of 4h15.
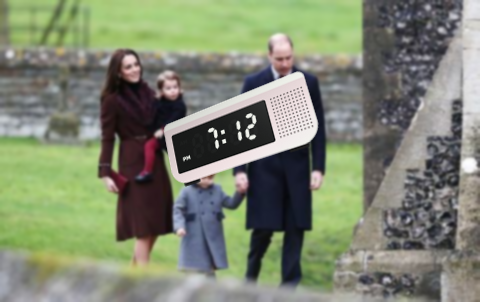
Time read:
7h12
